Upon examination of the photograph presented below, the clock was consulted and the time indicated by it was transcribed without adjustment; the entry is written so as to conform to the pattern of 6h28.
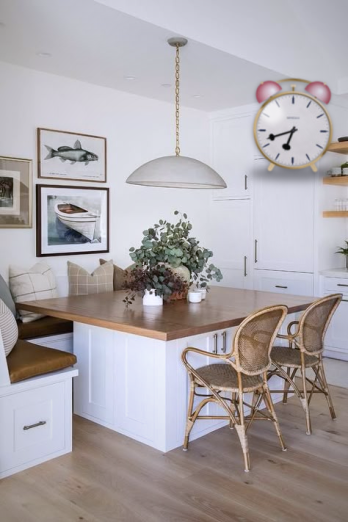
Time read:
6h42
